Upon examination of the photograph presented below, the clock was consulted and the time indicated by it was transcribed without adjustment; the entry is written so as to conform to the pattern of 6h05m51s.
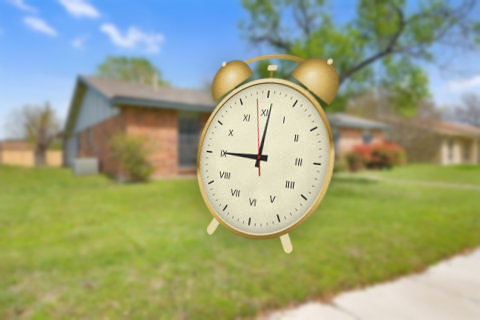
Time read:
9h00m58s
